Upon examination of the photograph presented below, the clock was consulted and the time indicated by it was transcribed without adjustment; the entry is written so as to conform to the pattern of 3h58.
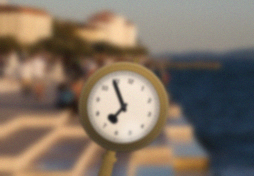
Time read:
6h54
